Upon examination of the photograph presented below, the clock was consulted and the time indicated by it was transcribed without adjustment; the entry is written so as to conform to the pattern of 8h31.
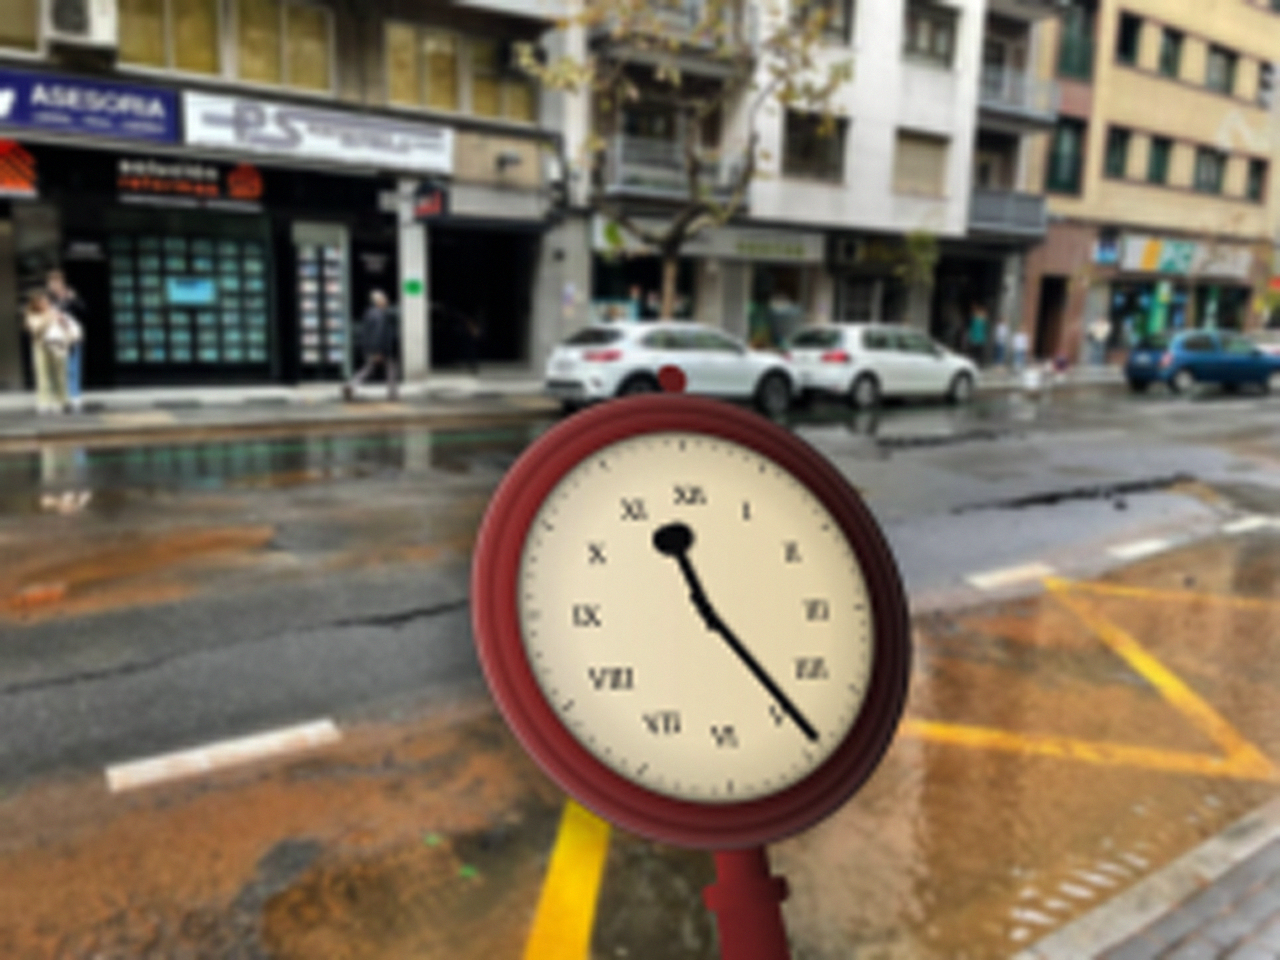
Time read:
11h24
